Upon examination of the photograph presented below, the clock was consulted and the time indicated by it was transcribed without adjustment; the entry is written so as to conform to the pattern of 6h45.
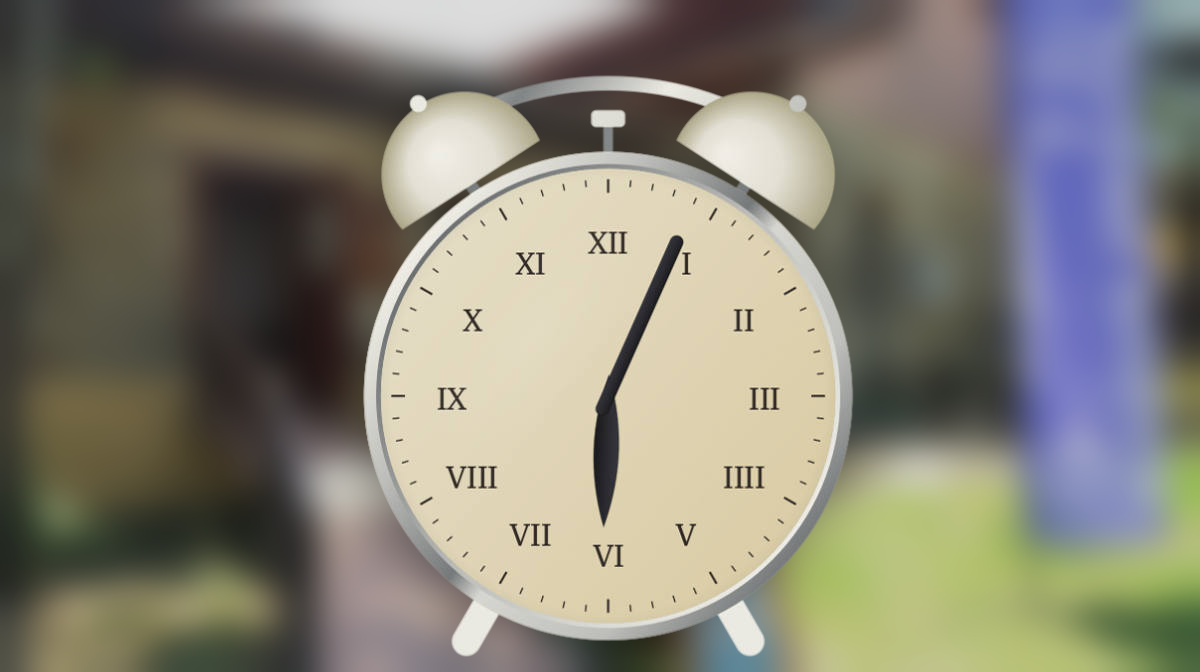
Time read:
6h04
